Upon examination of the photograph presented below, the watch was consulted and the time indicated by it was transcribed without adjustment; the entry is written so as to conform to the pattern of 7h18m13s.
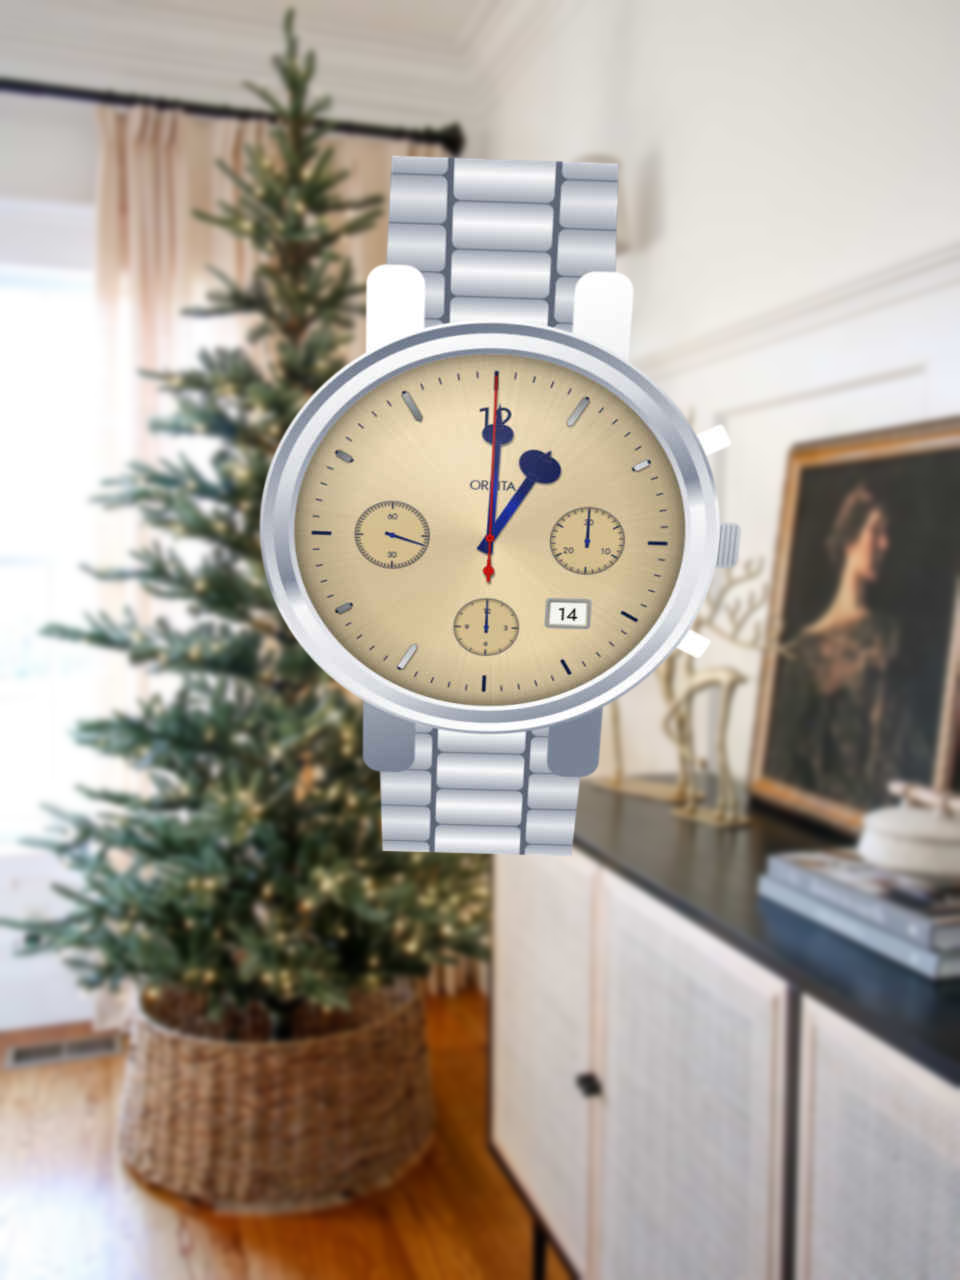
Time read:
1h00m18s
